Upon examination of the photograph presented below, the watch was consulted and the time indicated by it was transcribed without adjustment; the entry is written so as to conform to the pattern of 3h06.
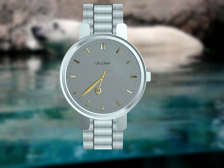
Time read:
6h38
